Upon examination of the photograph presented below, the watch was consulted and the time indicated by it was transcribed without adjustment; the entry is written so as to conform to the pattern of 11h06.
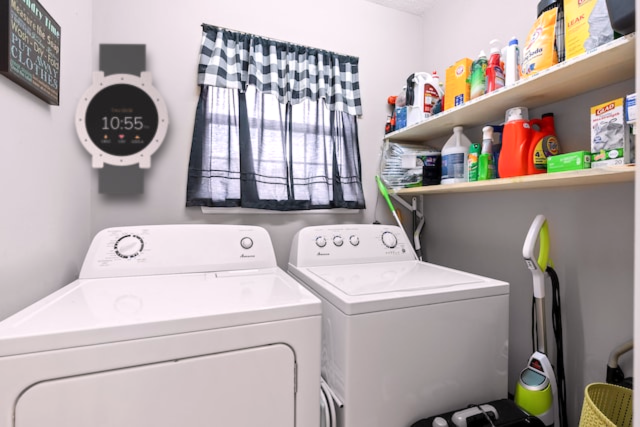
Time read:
10h55
